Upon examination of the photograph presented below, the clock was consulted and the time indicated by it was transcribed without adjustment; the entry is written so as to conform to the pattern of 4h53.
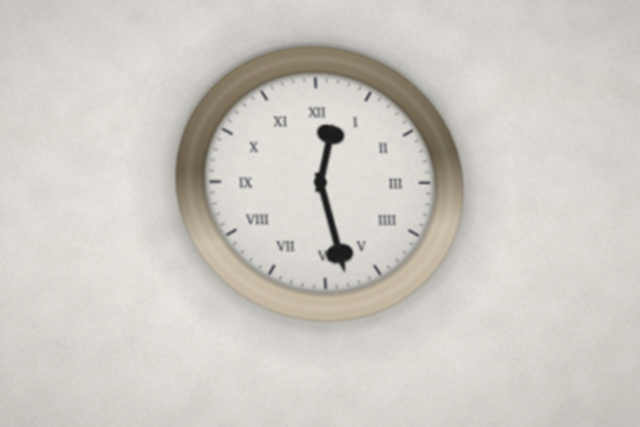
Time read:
12h28
